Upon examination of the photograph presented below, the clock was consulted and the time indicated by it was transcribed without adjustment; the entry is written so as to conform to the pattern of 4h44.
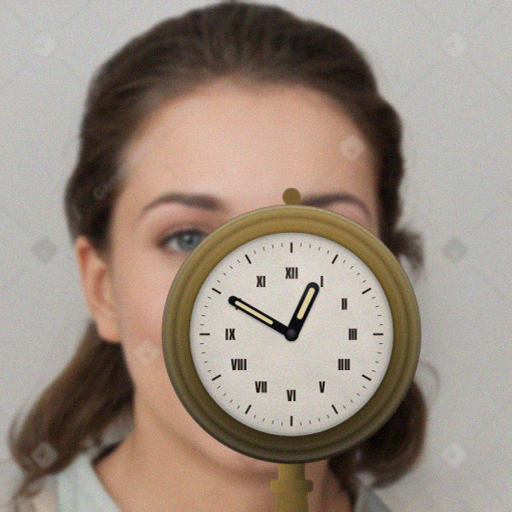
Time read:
12h50
